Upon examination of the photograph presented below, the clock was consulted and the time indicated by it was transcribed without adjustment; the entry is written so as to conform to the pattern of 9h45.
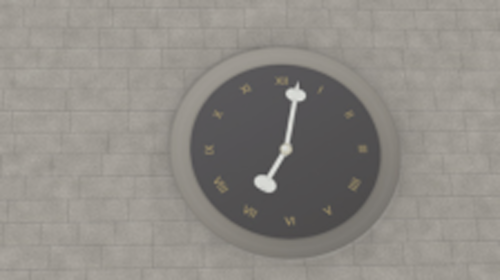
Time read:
7h02
